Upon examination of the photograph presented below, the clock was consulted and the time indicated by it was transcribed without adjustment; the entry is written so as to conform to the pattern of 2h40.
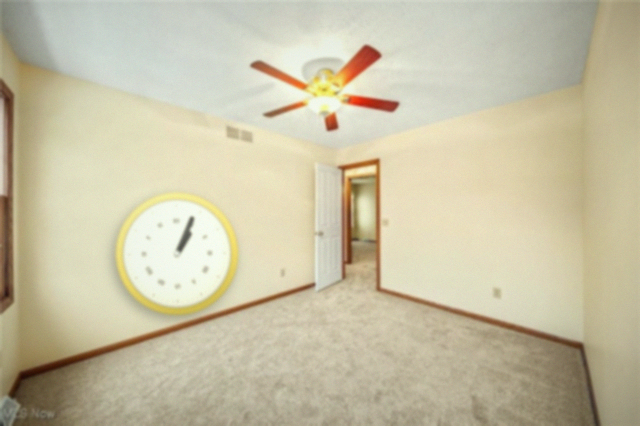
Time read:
1h04
